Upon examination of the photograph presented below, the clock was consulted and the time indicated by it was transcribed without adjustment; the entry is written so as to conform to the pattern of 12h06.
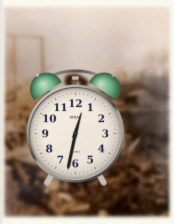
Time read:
12h32
